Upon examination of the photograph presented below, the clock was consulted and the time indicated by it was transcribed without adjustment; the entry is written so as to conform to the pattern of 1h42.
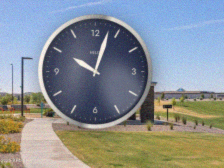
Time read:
10h03
